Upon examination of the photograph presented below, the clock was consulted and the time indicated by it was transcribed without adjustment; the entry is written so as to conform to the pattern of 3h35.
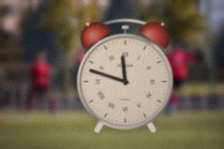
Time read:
11h48
